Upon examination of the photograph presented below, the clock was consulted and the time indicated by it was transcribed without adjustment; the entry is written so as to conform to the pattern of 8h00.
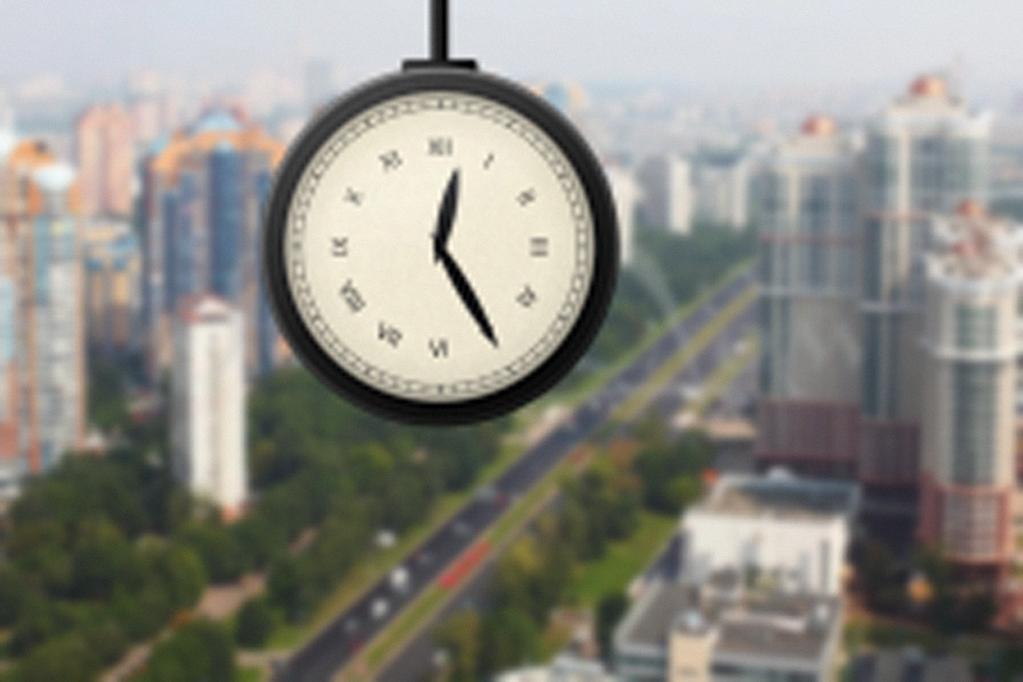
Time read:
12h25
